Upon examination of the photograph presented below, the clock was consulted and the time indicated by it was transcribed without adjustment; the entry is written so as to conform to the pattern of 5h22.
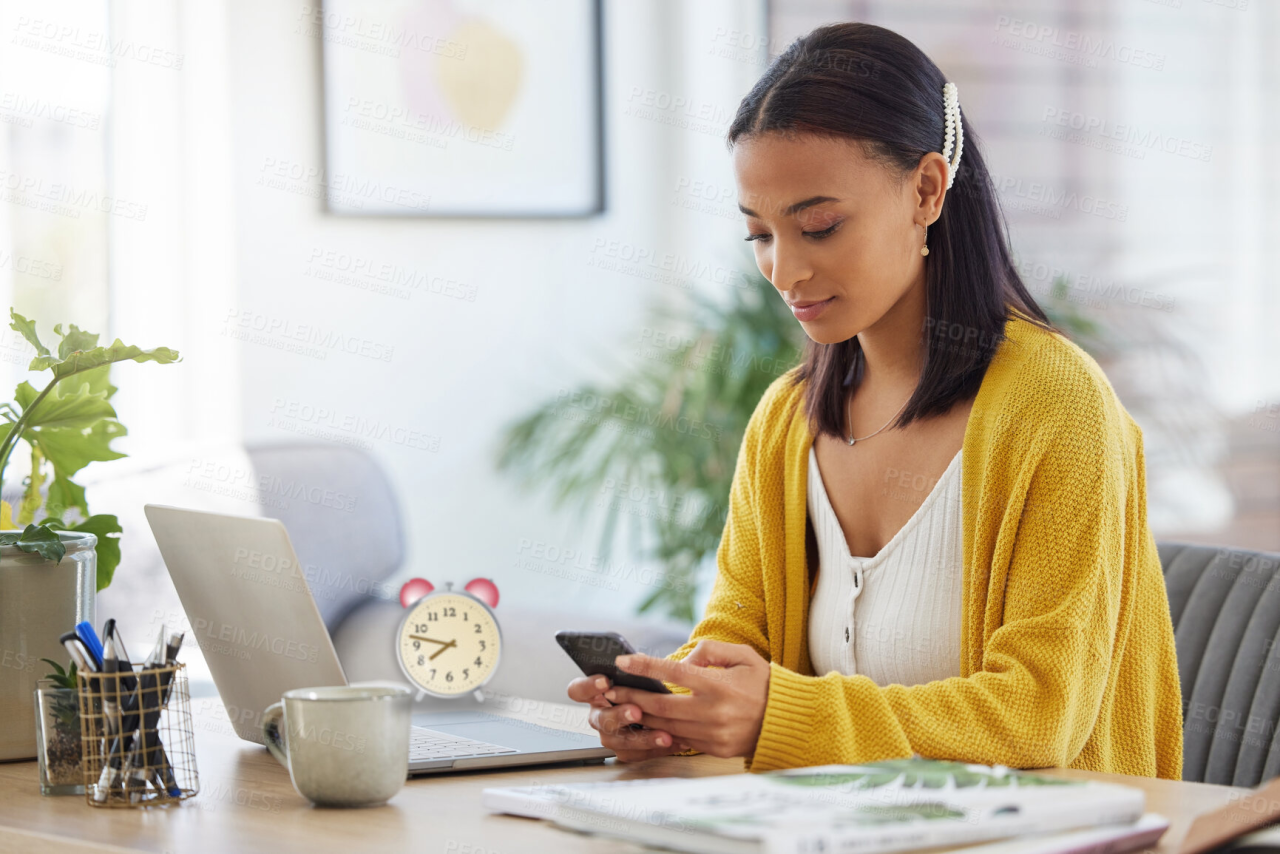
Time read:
7h47
